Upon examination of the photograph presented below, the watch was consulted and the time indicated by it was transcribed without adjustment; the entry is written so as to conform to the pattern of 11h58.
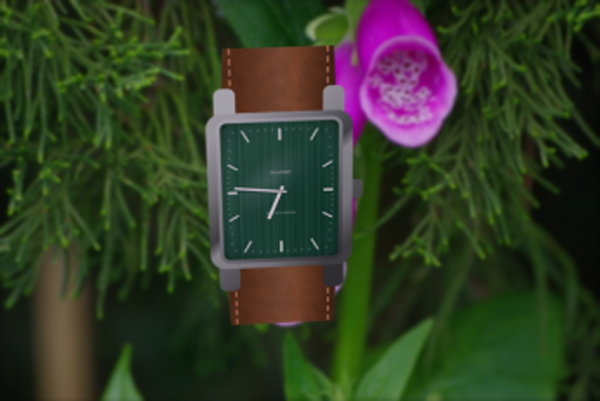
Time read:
6h46
